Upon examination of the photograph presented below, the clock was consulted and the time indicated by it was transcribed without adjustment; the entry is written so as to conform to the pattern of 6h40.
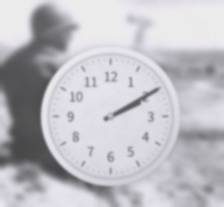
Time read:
2h10
